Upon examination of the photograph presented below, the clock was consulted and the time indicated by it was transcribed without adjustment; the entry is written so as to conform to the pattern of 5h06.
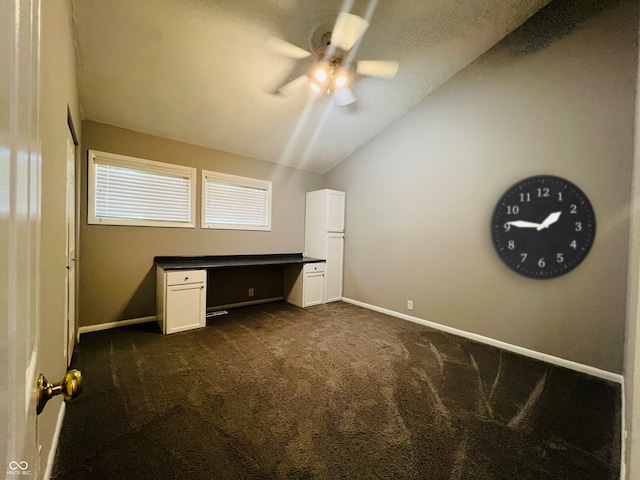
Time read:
1h46
